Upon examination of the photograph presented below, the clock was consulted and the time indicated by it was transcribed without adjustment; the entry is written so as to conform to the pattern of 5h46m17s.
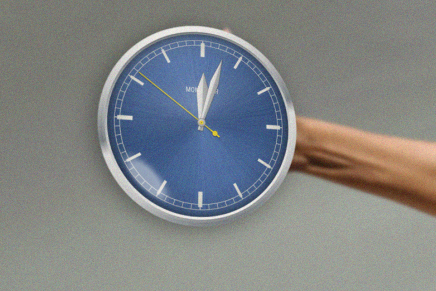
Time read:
12h02m51s
